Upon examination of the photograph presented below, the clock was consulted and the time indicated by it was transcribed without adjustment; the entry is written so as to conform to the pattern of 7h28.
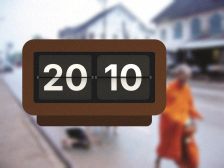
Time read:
20h10
